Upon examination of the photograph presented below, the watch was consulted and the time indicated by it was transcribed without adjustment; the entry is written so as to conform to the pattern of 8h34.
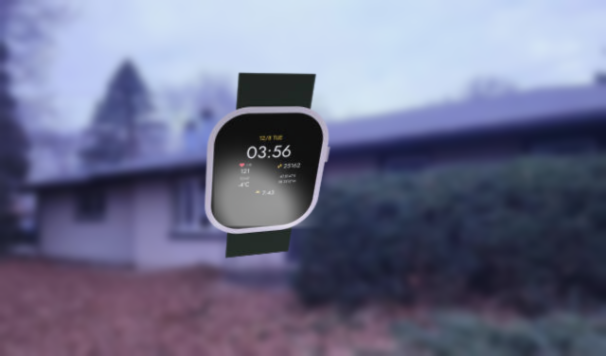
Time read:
3h56
